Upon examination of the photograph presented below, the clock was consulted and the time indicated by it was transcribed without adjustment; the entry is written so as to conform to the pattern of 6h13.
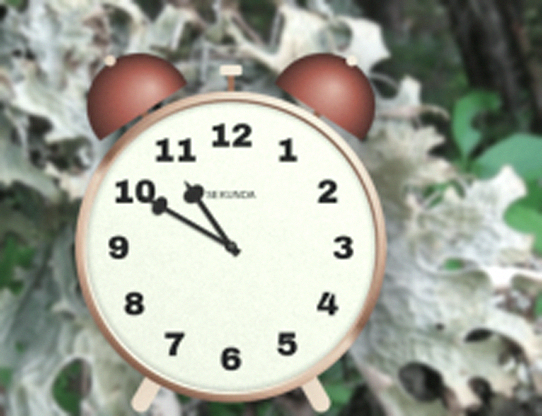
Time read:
10h50
